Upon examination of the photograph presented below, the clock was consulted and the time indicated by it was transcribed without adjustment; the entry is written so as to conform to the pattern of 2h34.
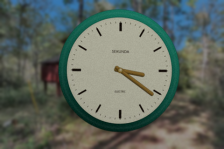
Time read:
3h21
